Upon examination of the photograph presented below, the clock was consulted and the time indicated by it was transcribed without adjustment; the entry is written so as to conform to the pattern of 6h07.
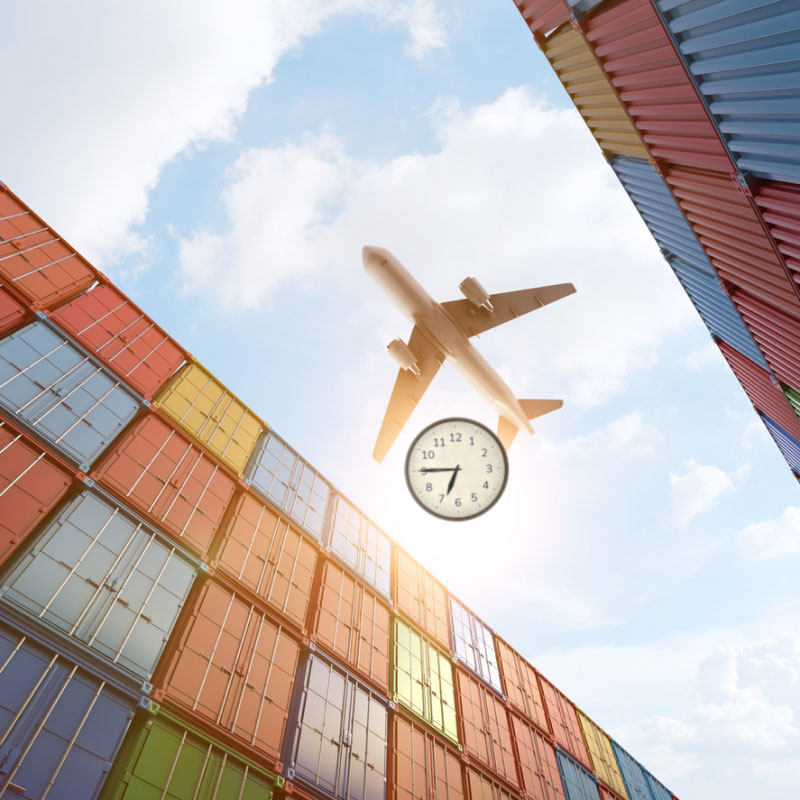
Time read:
6h45
